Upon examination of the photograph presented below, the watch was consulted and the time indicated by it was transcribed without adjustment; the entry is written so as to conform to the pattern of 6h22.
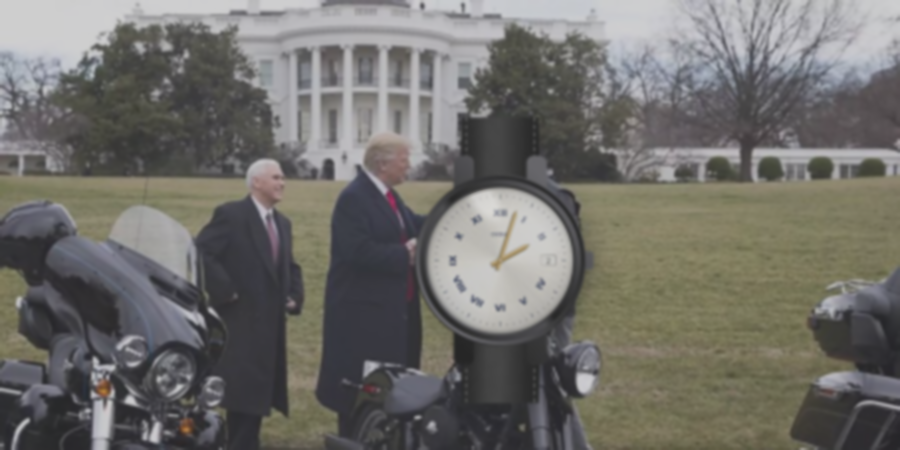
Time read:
2h03
